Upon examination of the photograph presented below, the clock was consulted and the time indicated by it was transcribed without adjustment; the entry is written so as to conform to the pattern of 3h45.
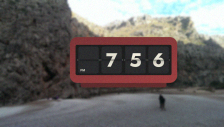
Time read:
7h56
